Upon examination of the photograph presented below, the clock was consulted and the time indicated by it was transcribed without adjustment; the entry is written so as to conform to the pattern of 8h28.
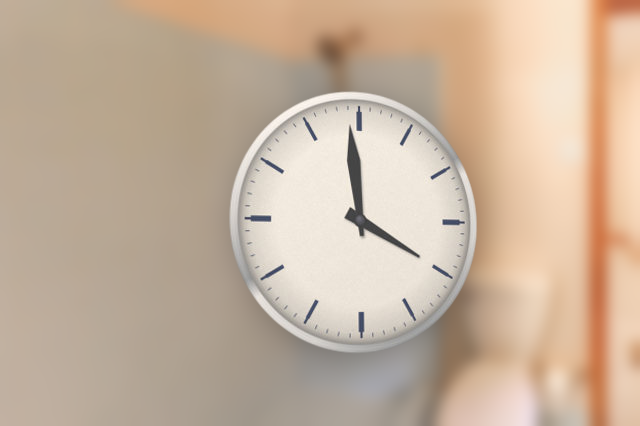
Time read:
3h59
